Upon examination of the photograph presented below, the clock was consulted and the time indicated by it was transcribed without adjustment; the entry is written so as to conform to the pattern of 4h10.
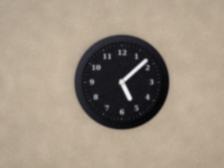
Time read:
5h08
